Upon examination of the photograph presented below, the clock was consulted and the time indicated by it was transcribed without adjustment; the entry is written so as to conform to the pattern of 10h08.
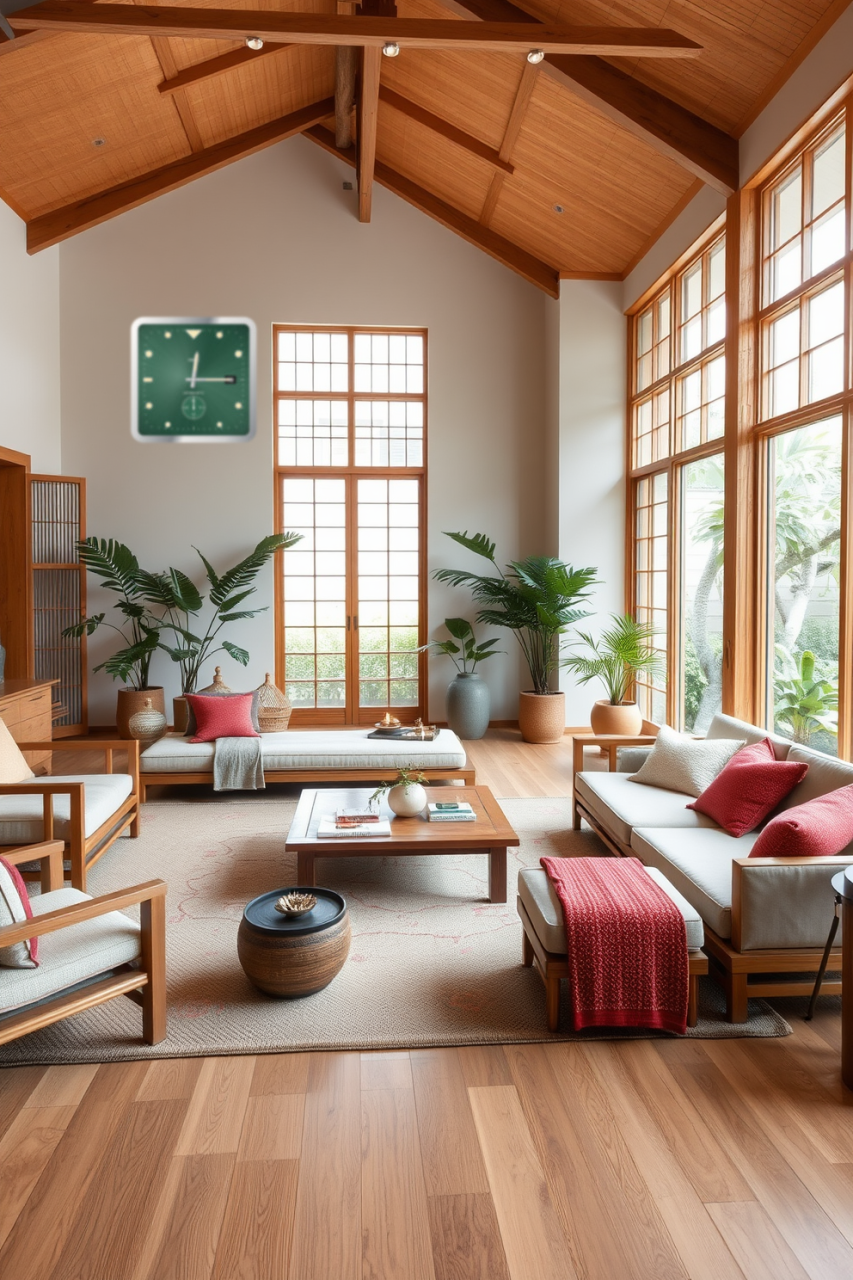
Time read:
12h15
